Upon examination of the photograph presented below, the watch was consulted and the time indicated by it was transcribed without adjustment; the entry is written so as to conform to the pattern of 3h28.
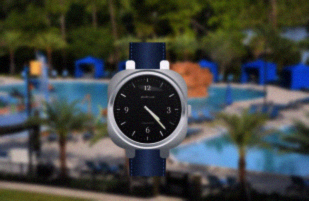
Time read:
4h23
